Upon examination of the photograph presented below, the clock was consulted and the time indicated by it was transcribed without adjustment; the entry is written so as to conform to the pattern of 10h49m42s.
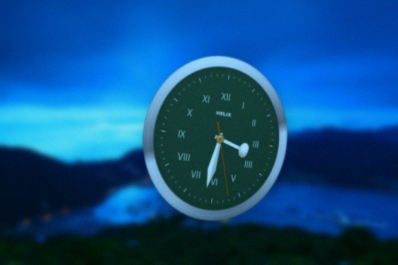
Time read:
3h31m27s
